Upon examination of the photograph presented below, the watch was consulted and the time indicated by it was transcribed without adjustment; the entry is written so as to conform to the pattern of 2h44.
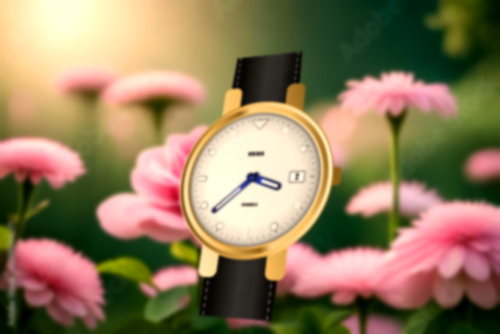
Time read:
3h38
